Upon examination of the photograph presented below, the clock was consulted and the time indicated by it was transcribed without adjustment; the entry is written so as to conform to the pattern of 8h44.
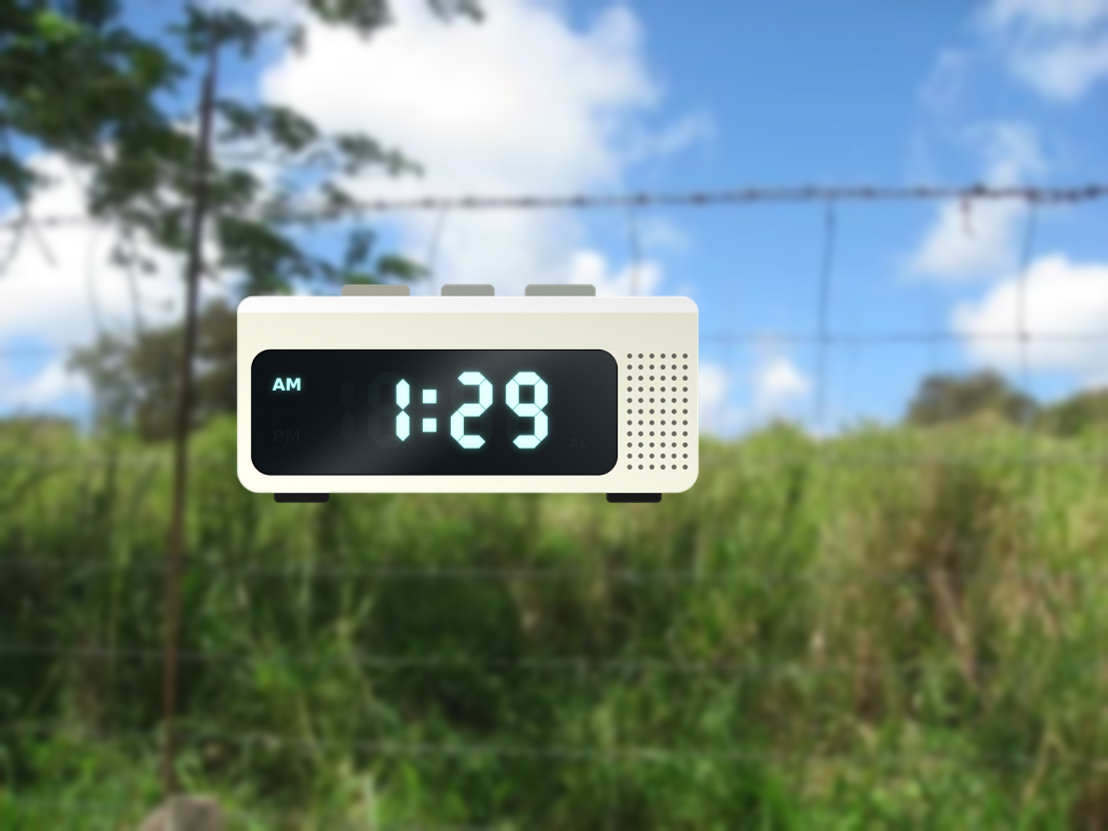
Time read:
1h29
